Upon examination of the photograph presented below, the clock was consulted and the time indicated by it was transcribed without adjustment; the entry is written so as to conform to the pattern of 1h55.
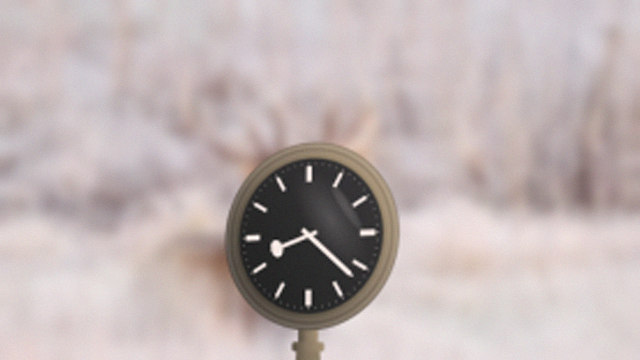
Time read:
8h22
